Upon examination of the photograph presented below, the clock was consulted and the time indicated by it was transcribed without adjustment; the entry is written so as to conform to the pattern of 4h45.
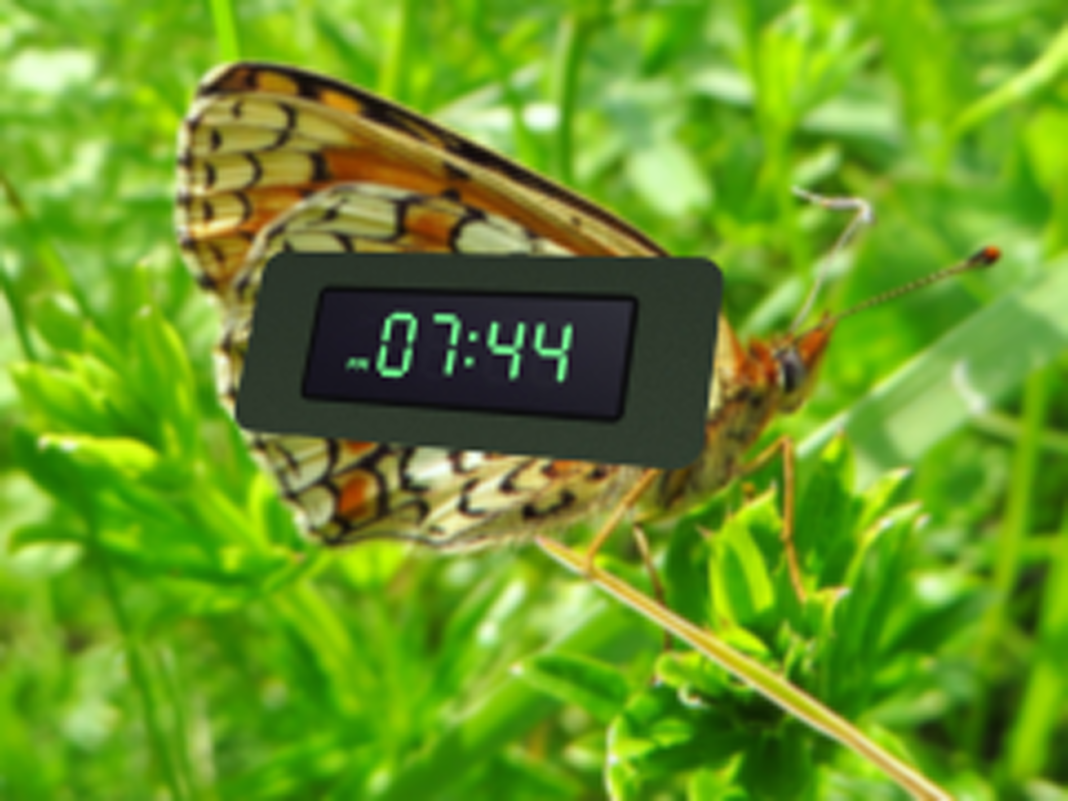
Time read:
7h44
